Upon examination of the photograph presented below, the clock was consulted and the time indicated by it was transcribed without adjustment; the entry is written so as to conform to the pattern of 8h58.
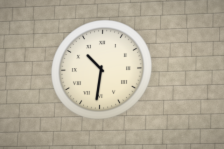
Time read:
10h31
